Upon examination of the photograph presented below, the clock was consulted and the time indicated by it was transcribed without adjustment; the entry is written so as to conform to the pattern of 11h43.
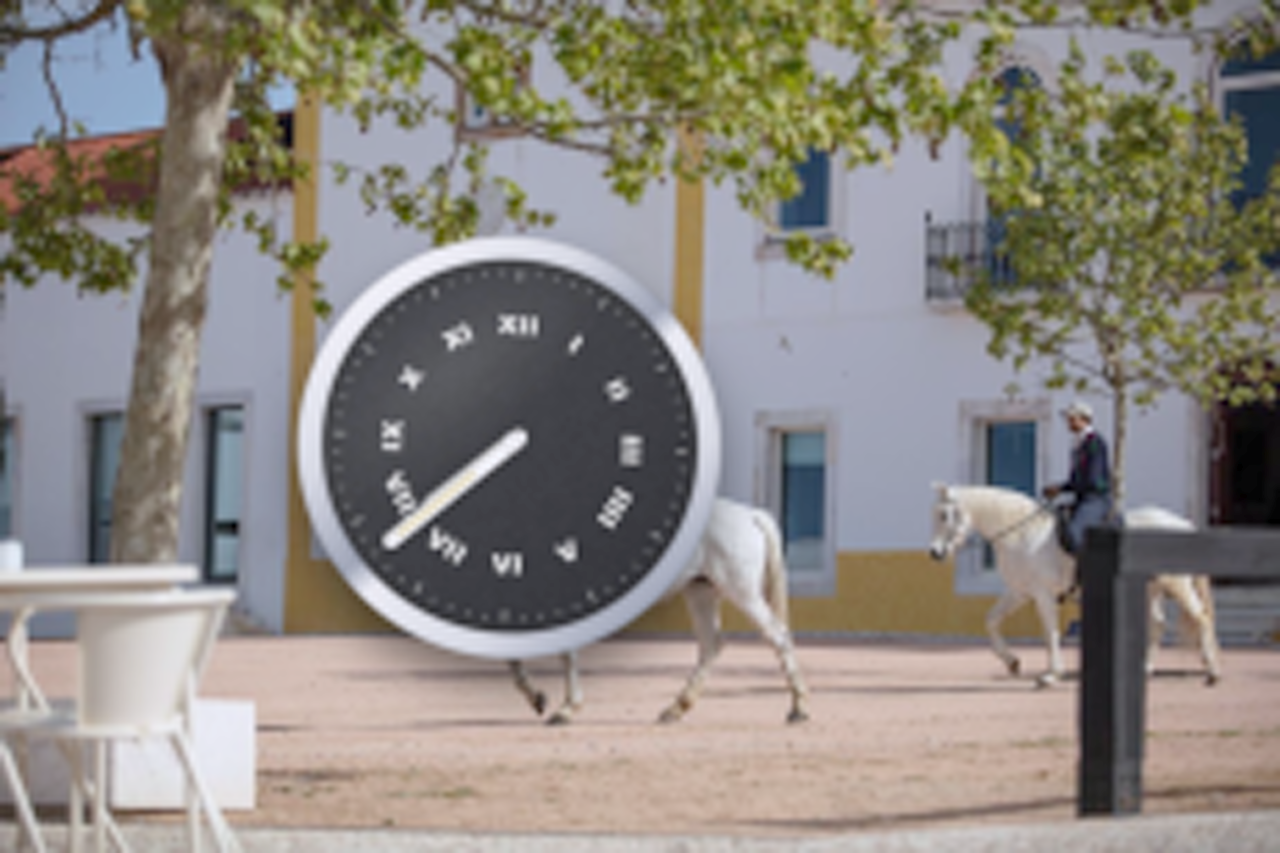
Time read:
7h38
